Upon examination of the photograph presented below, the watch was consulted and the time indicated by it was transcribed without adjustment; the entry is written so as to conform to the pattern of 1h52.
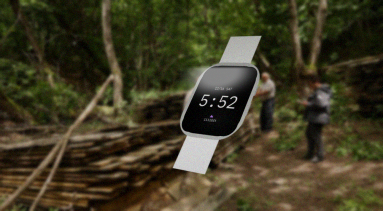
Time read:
5h52
